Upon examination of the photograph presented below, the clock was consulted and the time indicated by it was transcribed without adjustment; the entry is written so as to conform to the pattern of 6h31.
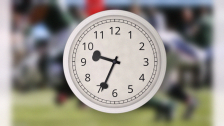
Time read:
9h34
